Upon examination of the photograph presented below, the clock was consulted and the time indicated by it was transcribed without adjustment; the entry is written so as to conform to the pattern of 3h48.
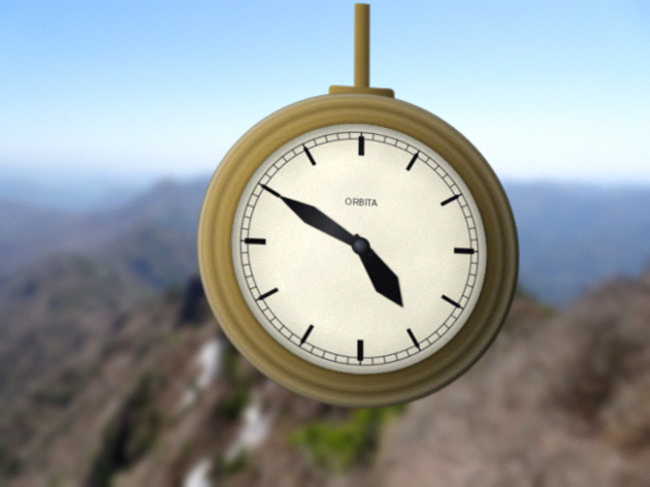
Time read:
4h50
